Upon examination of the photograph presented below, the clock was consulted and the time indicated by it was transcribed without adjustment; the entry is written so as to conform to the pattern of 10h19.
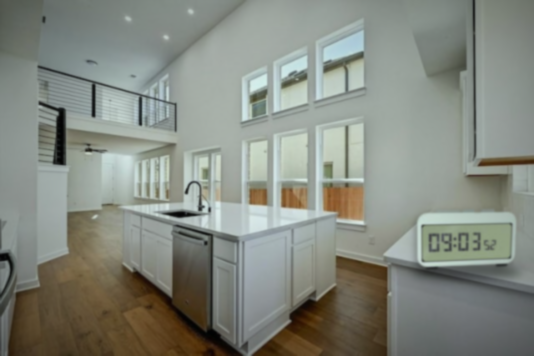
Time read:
9h03
